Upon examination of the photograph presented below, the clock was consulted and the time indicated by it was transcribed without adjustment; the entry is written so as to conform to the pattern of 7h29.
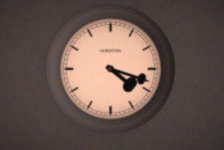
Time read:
4h18
